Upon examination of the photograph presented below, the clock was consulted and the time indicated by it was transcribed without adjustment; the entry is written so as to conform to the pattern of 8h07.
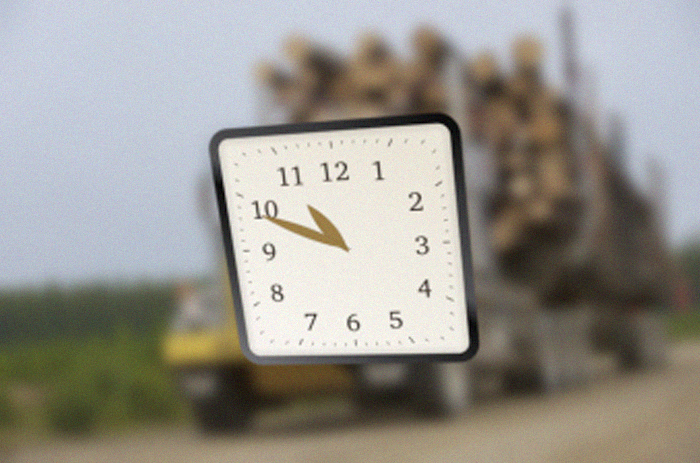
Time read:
10h49
